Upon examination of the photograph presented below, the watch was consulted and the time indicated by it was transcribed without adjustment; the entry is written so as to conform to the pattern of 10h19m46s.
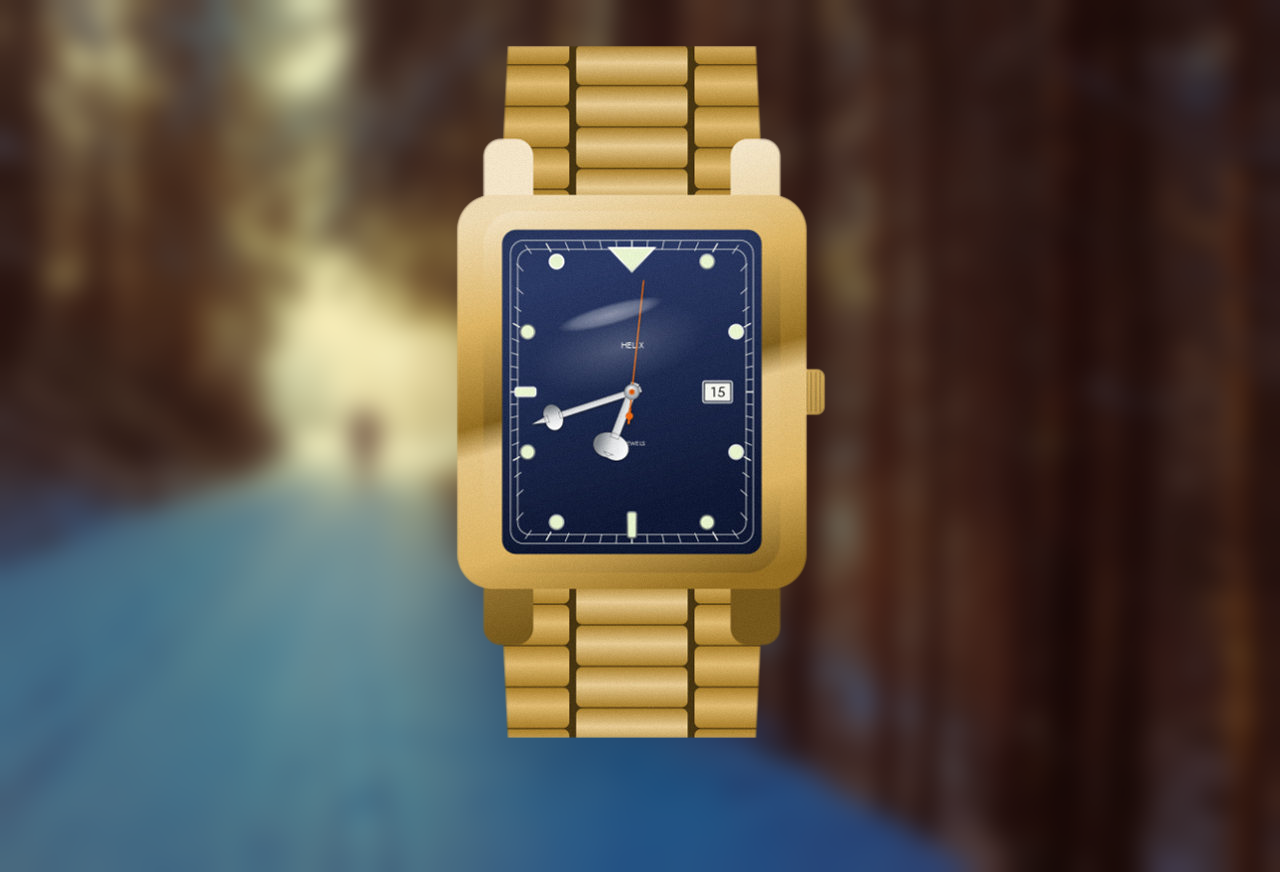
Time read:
6h42m01s
